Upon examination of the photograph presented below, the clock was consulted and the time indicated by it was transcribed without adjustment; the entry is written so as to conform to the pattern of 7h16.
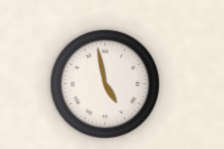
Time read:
4h58
